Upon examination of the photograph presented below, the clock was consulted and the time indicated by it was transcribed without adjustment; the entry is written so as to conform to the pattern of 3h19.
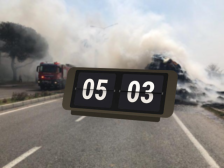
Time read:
5h03
